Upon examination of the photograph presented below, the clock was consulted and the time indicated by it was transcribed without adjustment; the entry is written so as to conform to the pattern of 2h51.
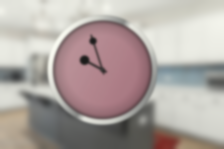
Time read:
9h57
